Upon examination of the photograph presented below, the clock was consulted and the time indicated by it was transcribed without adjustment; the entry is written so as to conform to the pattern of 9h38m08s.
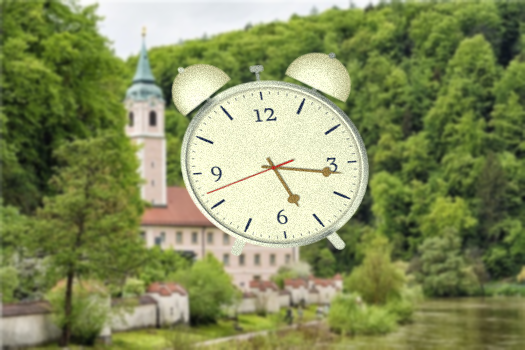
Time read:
5h16m42s
